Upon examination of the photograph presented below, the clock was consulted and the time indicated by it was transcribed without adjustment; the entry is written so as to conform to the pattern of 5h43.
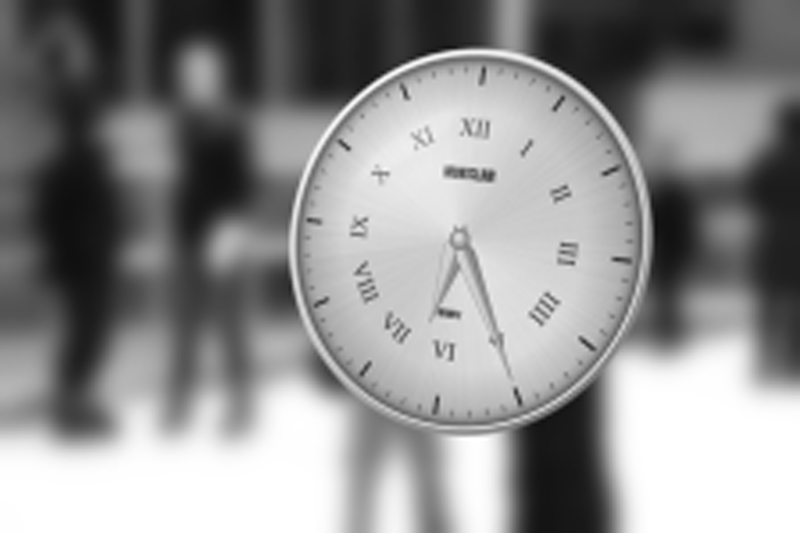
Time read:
6h25
